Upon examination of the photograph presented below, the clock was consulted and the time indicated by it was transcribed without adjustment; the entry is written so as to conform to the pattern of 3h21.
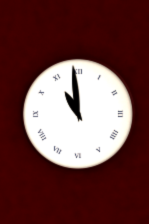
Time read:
10h59
